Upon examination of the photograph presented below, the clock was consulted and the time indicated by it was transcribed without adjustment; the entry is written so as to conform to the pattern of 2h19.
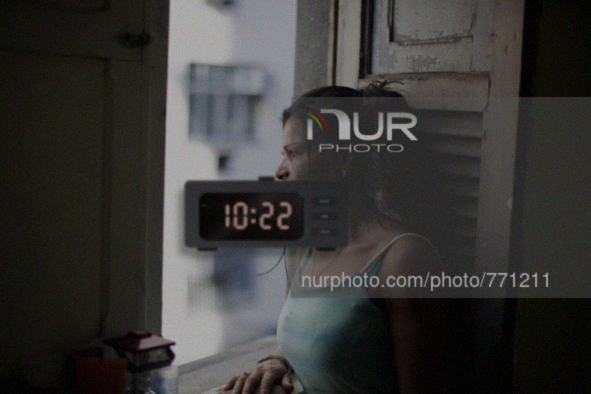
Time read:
10h22
